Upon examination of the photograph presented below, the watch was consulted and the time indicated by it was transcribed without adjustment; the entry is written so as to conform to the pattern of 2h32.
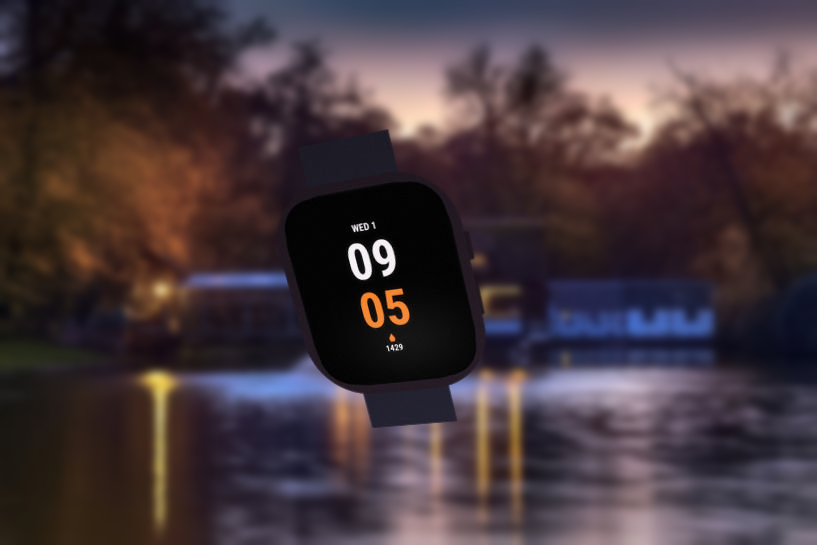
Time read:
9h05
